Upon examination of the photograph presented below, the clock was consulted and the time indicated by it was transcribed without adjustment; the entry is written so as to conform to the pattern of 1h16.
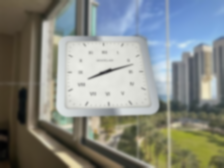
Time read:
8h12
